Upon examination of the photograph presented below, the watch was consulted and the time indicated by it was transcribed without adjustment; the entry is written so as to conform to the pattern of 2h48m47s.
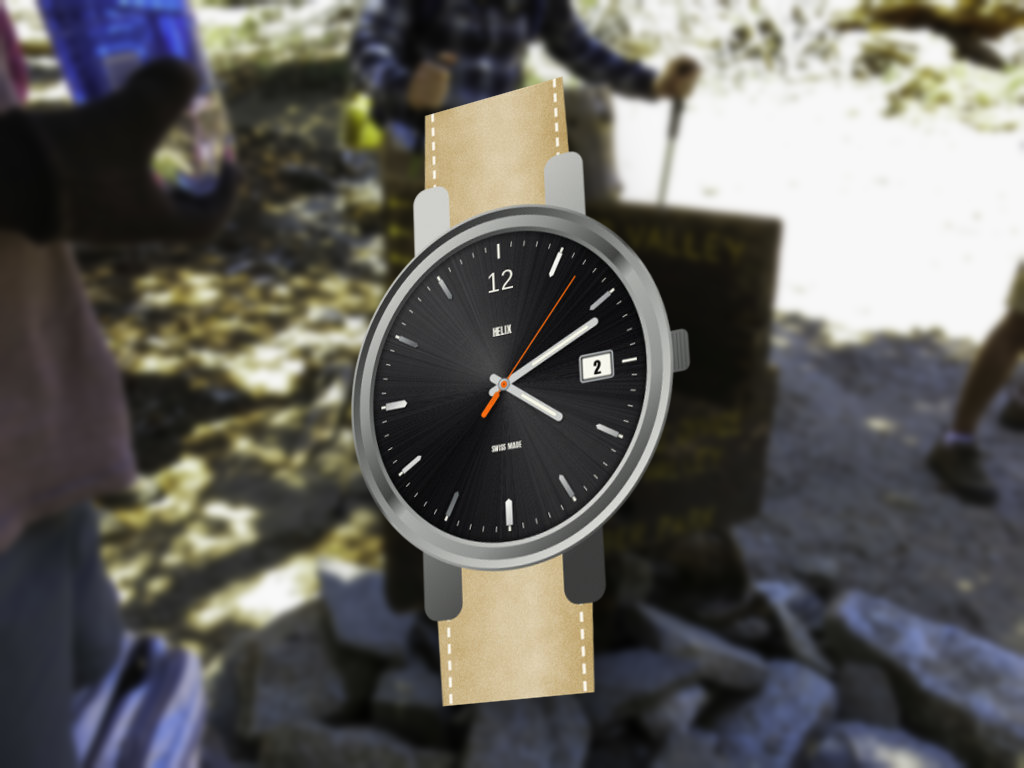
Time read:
4h11m07s
